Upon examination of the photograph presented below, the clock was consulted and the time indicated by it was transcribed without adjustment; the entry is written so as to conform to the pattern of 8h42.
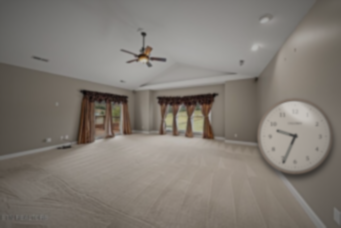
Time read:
9h34
